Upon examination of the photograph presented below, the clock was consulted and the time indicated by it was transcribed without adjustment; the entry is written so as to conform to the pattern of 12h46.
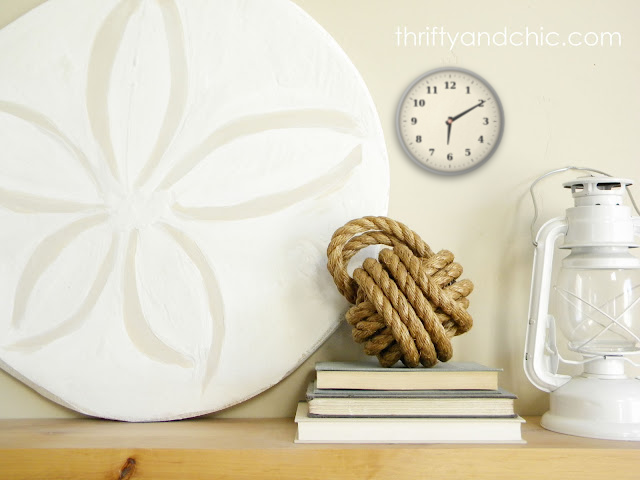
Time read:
6h10
